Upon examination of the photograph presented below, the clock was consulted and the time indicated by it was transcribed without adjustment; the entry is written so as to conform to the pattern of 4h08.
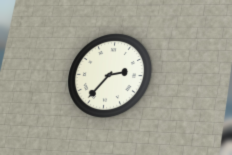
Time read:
2h36
